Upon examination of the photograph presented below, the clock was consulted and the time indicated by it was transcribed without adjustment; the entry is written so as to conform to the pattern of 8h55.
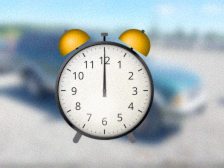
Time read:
12h00
